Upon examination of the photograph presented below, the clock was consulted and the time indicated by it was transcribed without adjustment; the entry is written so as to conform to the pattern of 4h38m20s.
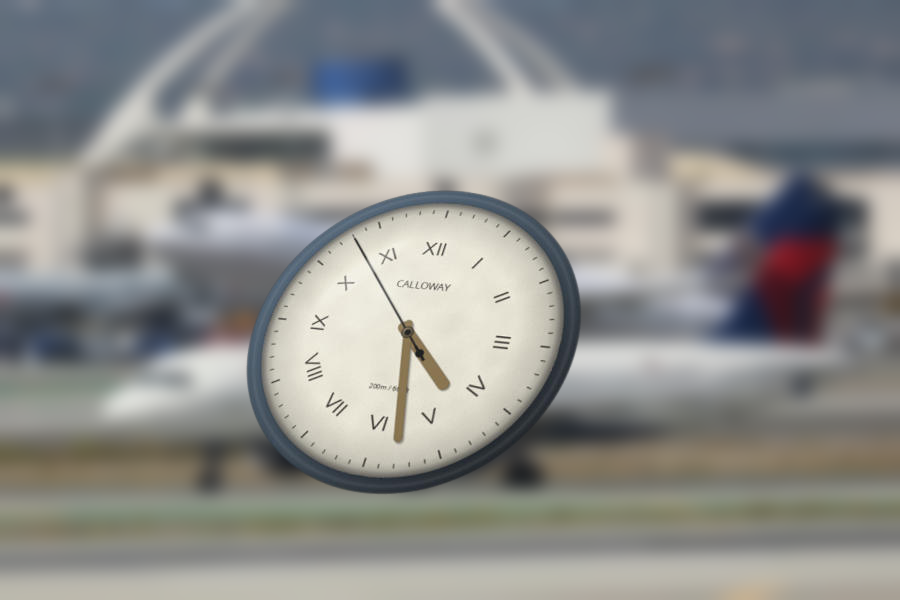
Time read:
4h27m53s
